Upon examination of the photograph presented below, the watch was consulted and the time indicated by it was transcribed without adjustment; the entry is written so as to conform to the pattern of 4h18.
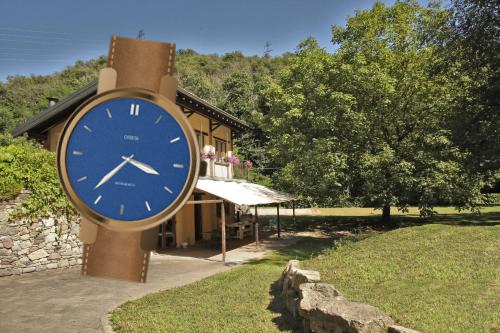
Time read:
3h37
